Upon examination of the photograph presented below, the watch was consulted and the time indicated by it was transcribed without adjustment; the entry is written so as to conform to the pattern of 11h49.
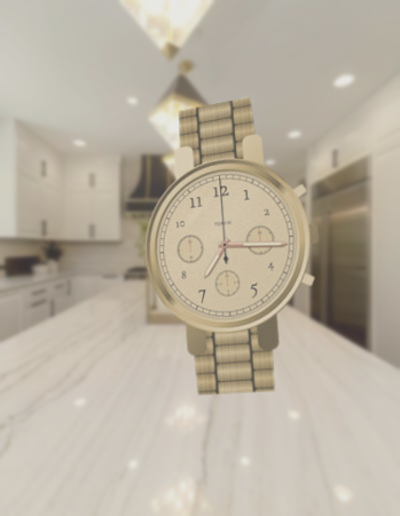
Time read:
7h16
